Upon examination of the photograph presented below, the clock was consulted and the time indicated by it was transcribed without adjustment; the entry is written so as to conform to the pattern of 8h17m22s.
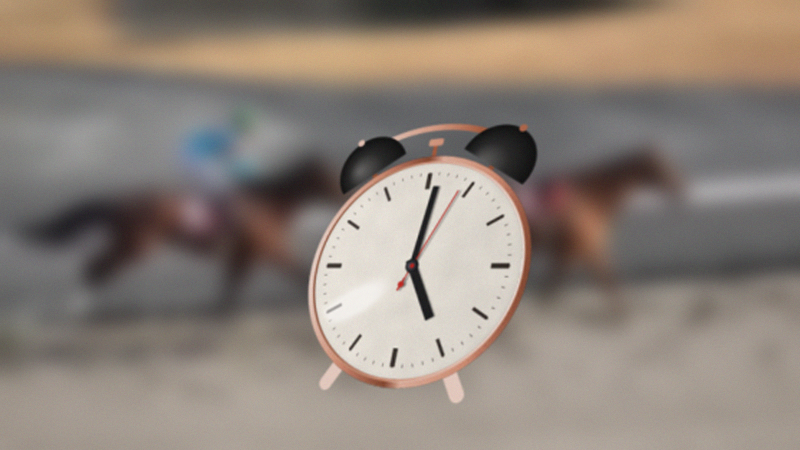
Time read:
5h01m04s
